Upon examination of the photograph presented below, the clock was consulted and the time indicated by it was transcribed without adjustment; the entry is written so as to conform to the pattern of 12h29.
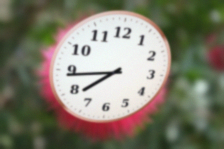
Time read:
7h44
